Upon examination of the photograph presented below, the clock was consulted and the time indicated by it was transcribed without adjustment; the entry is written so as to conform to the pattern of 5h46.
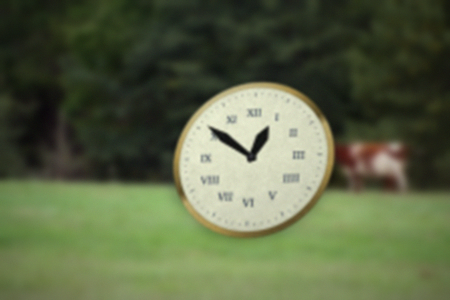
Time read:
12h51
